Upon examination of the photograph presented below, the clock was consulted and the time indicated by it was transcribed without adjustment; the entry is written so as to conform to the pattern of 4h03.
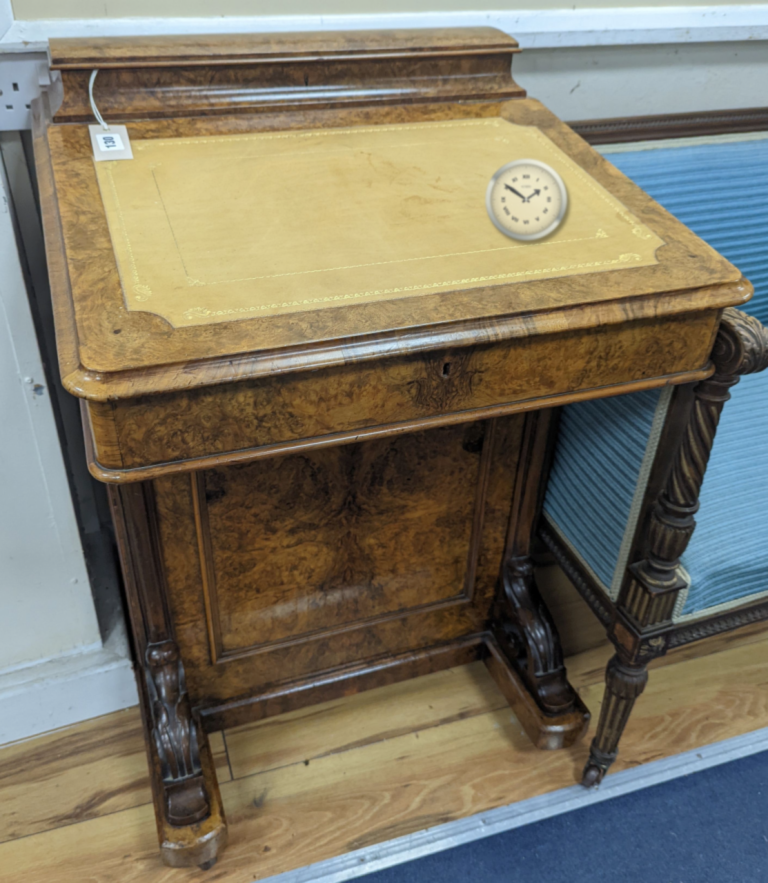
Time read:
1h51
